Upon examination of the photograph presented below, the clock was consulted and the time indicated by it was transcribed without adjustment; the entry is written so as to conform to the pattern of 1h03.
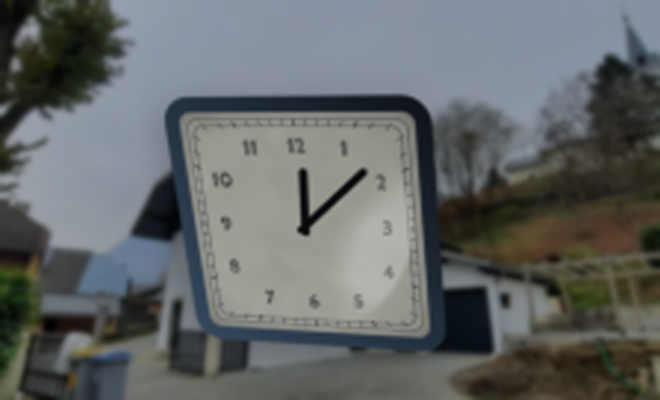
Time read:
12h08
